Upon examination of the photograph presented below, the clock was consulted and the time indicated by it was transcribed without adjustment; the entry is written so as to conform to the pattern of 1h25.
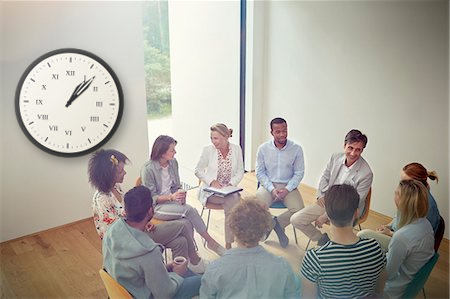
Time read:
1h07
